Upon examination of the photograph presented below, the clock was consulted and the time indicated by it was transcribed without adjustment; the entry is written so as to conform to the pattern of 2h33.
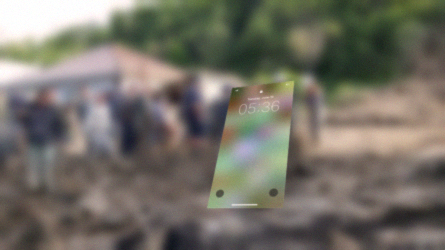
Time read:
5h36
